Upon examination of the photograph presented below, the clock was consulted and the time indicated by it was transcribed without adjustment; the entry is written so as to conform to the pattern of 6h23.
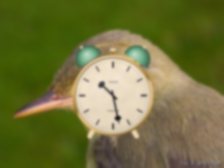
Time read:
10h28
